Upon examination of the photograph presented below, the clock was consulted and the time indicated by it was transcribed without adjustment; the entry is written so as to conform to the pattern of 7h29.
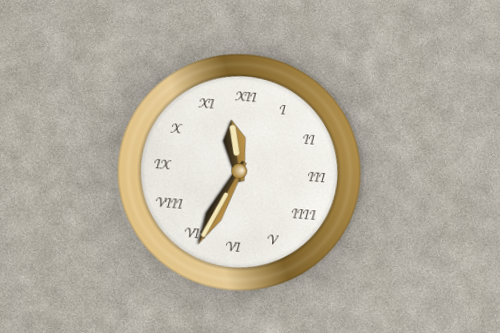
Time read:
11h34
